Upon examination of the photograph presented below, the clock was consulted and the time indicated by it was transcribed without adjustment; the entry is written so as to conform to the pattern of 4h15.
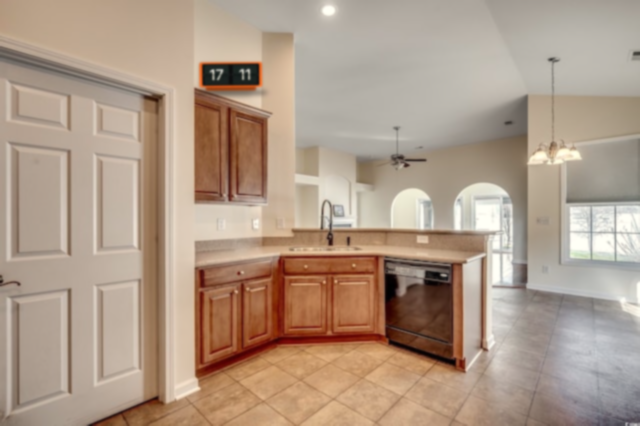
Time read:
17h11
